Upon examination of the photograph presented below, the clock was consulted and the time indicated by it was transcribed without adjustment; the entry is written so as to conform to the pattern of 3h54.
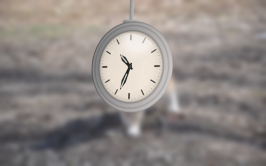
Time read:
10h34
